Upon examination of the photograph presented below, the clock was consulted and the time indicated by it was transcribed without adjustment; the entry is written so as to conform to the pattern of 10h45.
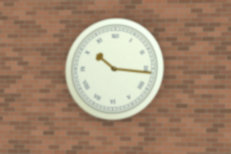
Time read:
10h16
